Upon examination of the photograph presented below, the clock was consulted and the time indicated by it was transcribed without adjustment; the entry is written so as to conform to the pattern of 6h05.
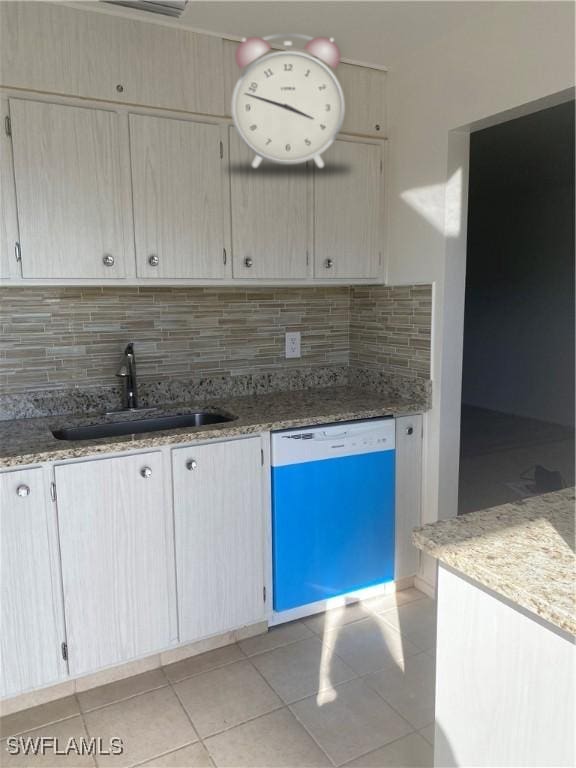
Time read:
3h48
